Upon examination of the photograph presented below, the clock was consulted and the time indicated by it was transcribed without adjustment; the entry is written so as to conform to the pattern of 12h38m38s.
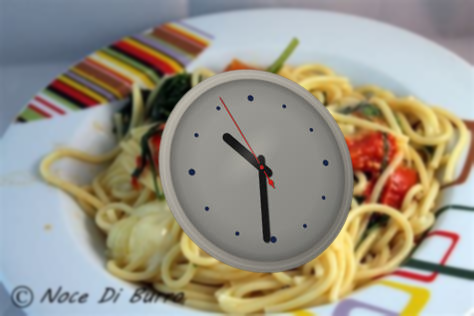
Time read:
10h30m56s
